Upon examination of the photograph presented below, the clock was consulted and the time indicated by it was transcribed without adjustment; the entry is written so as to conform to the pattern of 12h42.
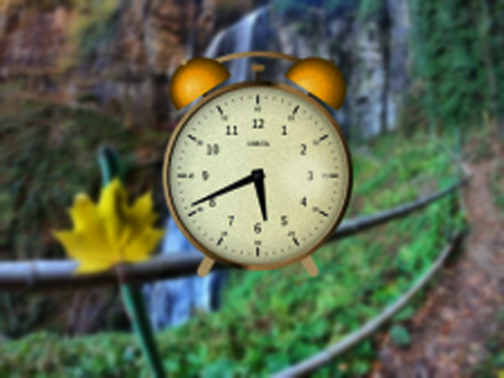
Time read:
5h41
